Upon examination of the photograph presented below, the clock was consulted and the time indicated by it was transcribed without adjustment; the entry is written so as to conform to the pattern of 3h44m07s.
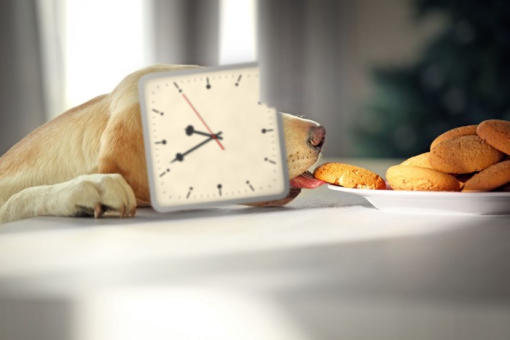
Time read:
9h40m55s
